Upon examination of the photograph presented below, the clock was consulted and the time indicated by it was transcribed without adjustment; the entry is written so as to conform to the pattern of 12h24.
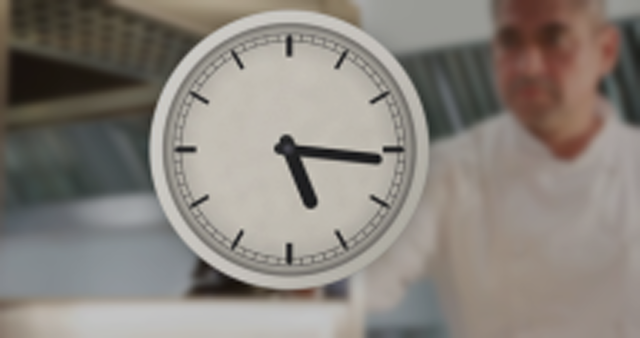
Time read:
5h16
